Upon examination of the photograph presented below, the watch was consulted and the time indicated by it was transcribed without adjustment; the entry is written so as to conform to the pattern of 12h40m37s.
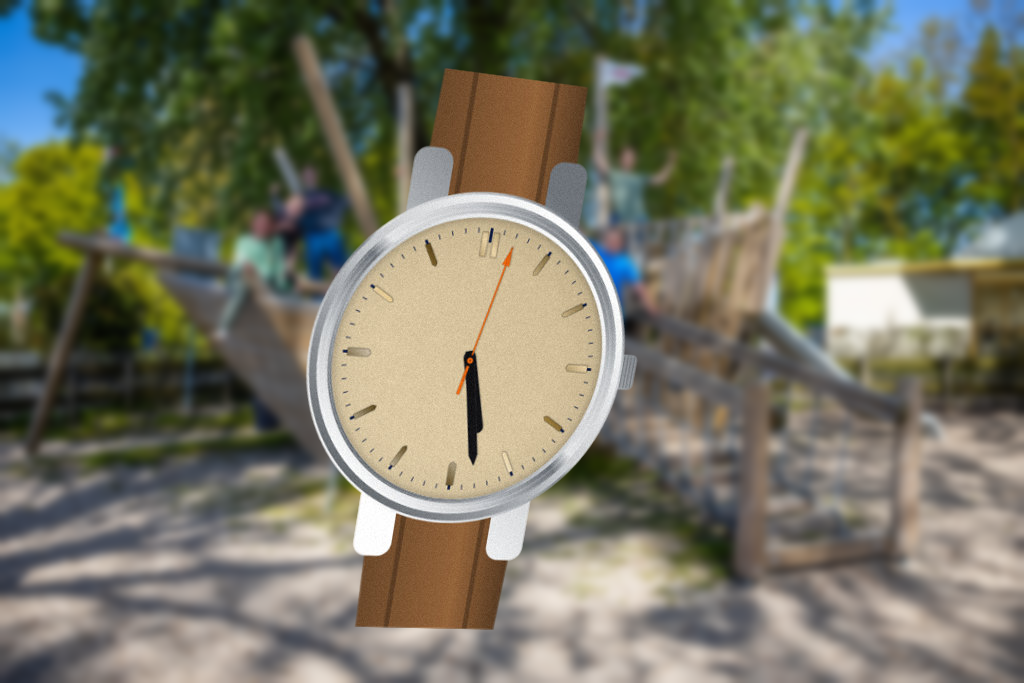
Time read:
5h28m02s
